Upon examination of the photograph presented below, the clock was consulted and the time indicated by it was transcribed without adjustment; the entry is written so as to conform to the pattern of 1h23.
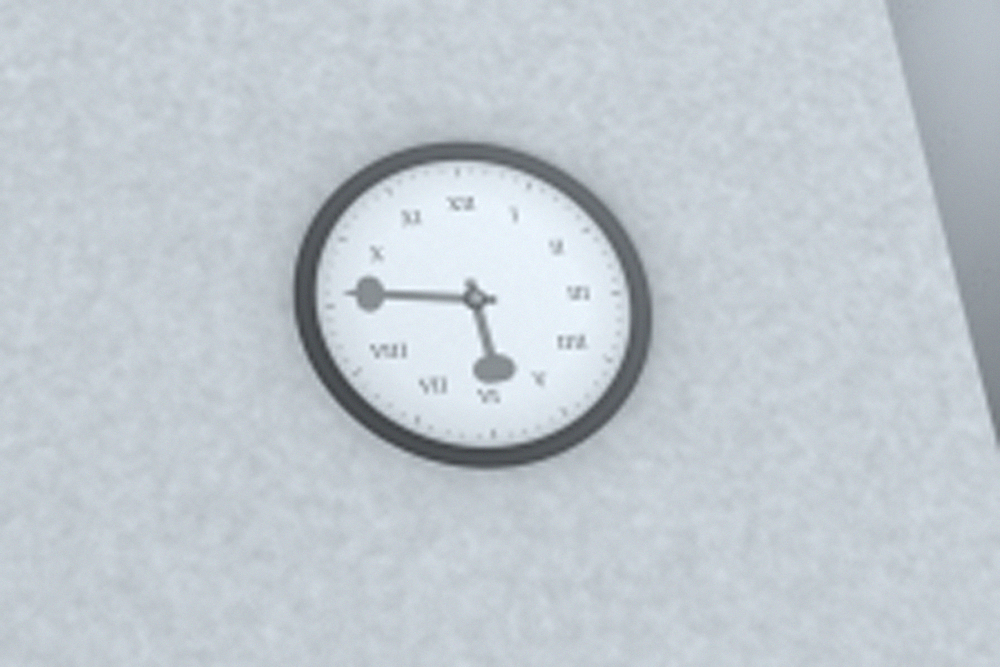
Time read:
5h46
